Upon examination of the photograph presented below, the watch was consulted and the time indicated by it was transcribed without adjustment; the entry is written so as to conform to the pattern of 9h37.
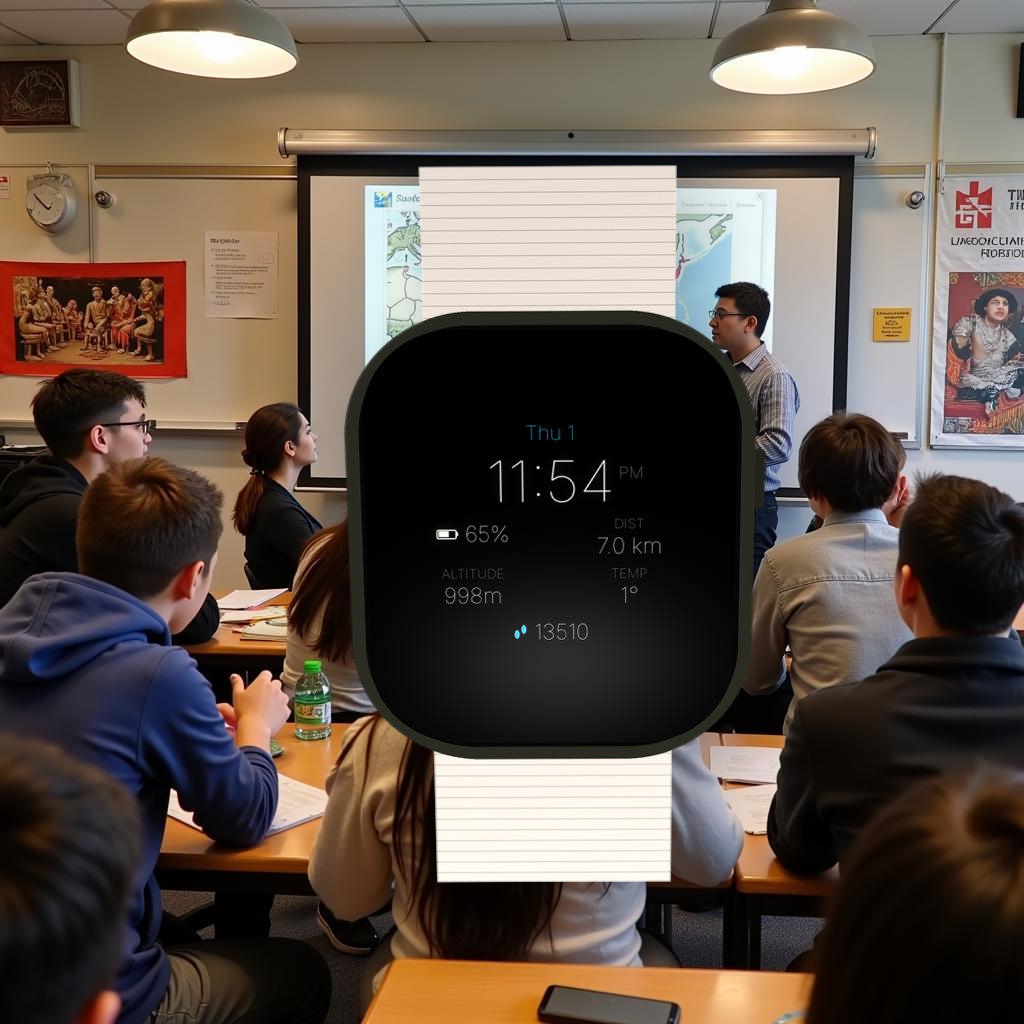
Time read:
11h54
